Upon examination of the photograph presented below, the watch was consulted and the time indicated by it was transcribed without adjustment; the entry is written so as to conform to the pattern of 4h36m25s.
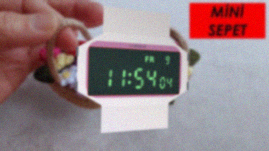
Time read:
11h54m04s
